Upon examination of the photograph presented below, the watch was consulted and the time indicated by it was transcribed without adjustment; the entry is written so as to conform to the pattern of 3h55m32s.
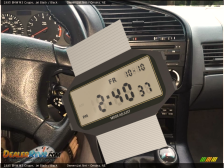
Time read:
2h40m37s
